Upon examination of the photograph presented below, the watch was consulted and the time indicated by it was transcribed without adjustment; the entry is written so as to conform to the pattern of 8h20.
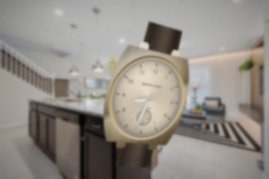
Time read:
8h32
